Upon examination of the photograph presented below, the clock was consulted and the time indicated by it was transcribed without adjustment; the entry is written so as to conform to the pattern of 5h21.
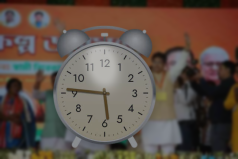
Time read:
5h46
